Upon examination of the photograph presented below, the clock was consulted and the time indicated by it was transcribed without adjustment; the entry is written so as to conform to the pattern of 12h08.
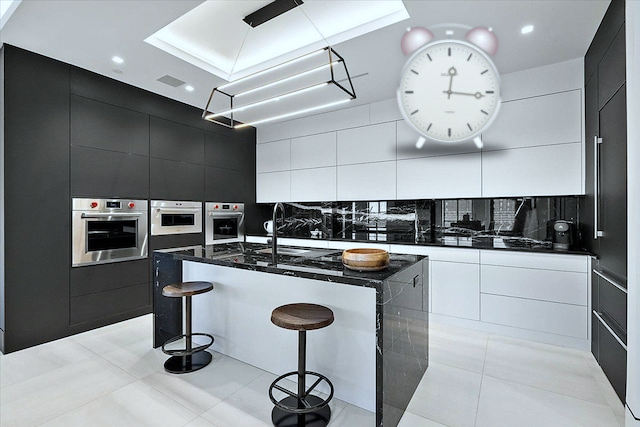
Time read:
12h16
